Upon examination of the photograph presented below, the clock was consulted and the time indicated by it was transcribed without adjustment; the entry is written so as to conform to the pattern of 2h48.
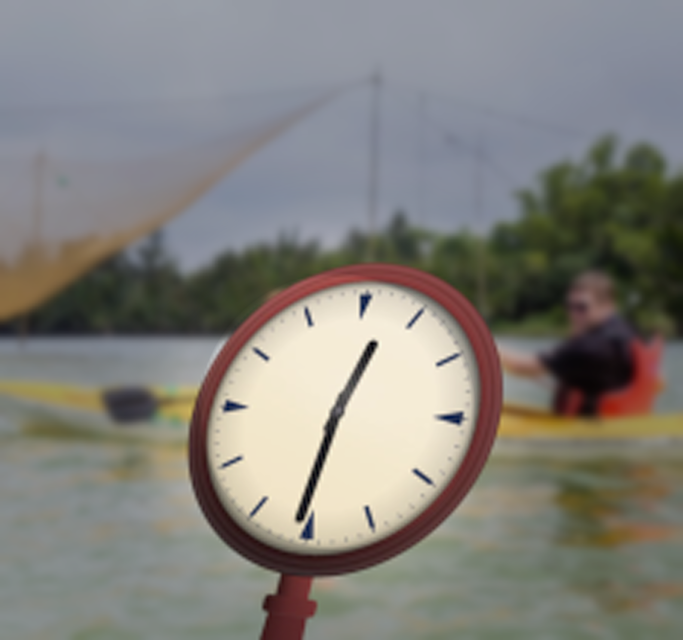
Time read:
12h31
